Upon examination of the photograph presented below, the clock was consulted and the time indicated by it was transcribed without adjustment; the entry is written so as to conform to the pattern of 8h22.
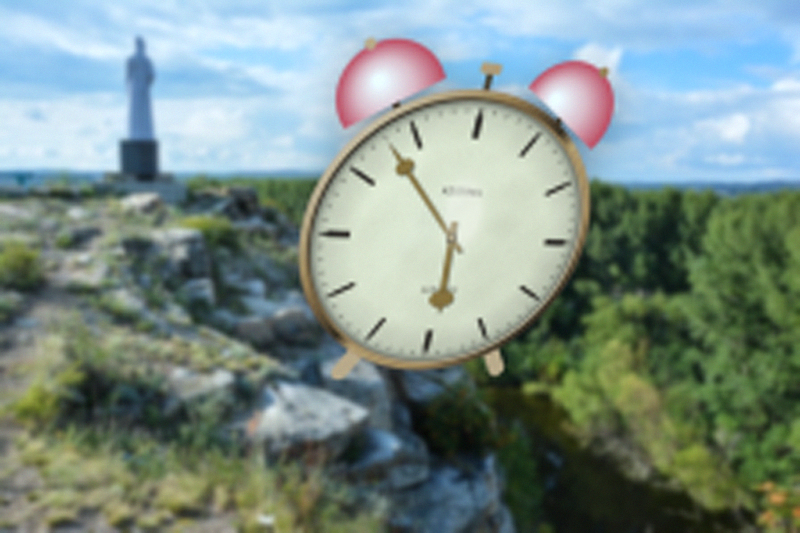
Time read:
5h53
